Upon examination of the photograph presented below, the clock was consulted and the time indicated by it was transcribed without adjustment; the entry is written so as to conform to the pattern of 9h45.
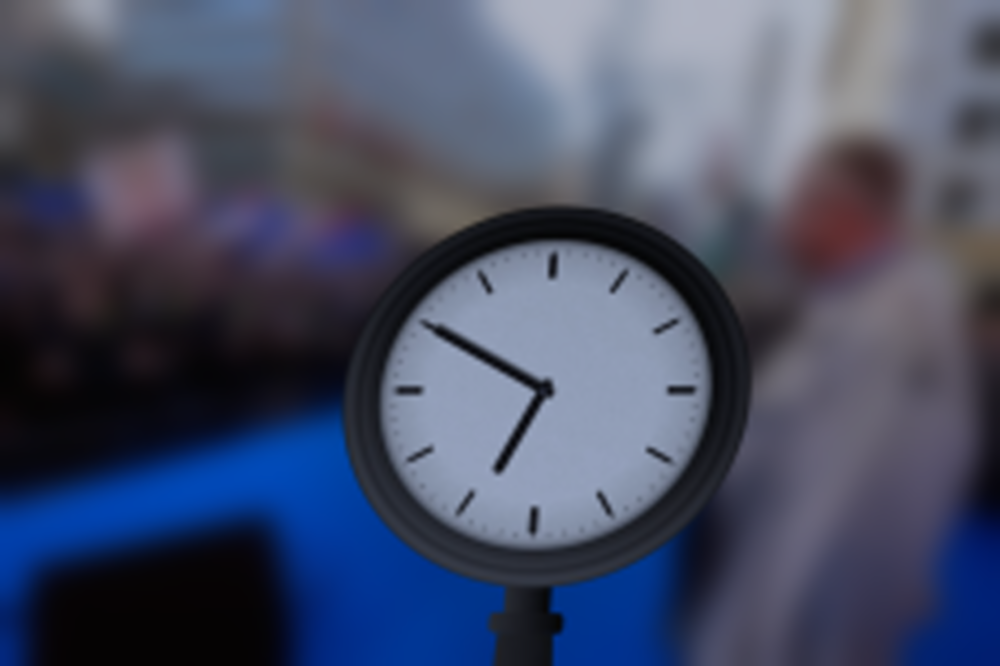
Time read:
6h50
